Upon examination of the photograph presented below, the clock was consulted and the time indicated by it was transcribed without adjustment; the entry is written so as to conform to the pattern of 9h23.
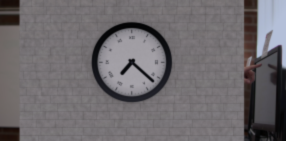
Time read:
7h22
